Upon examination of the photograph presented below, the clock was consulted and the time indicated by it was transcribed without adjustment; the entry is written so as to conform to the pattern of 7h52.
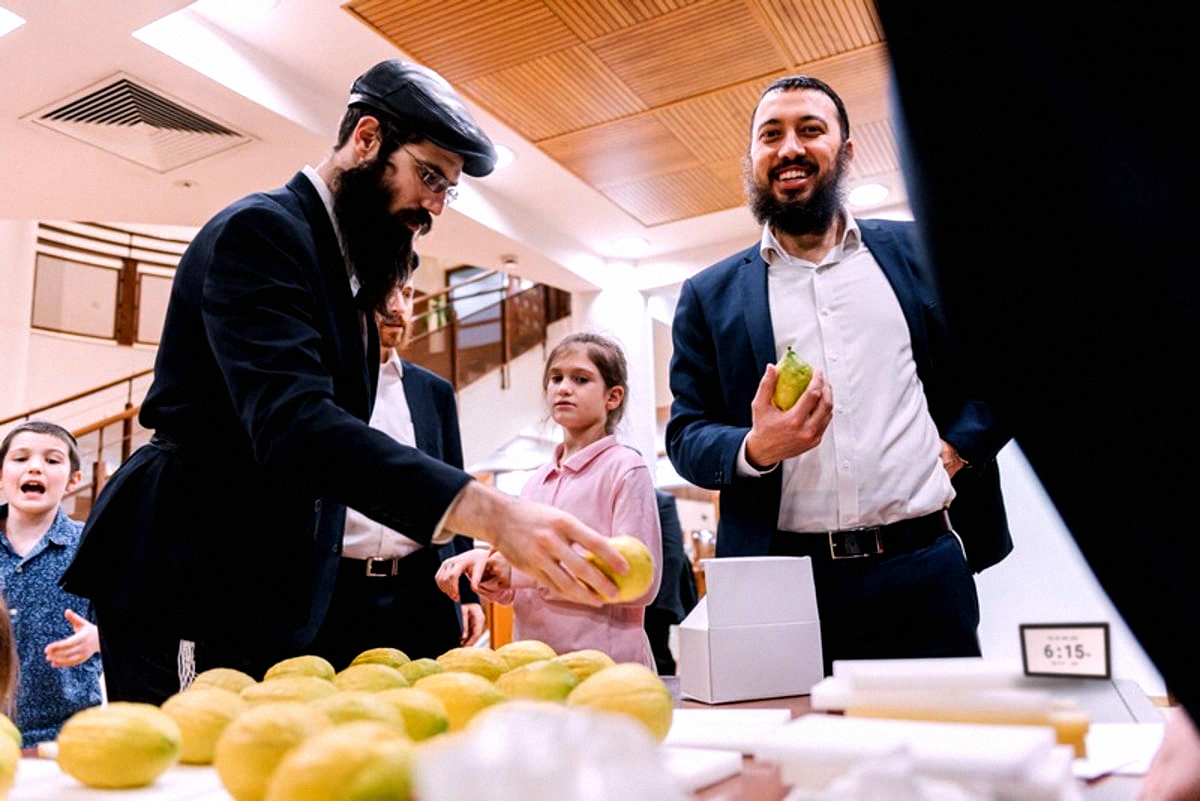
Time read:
6h15
